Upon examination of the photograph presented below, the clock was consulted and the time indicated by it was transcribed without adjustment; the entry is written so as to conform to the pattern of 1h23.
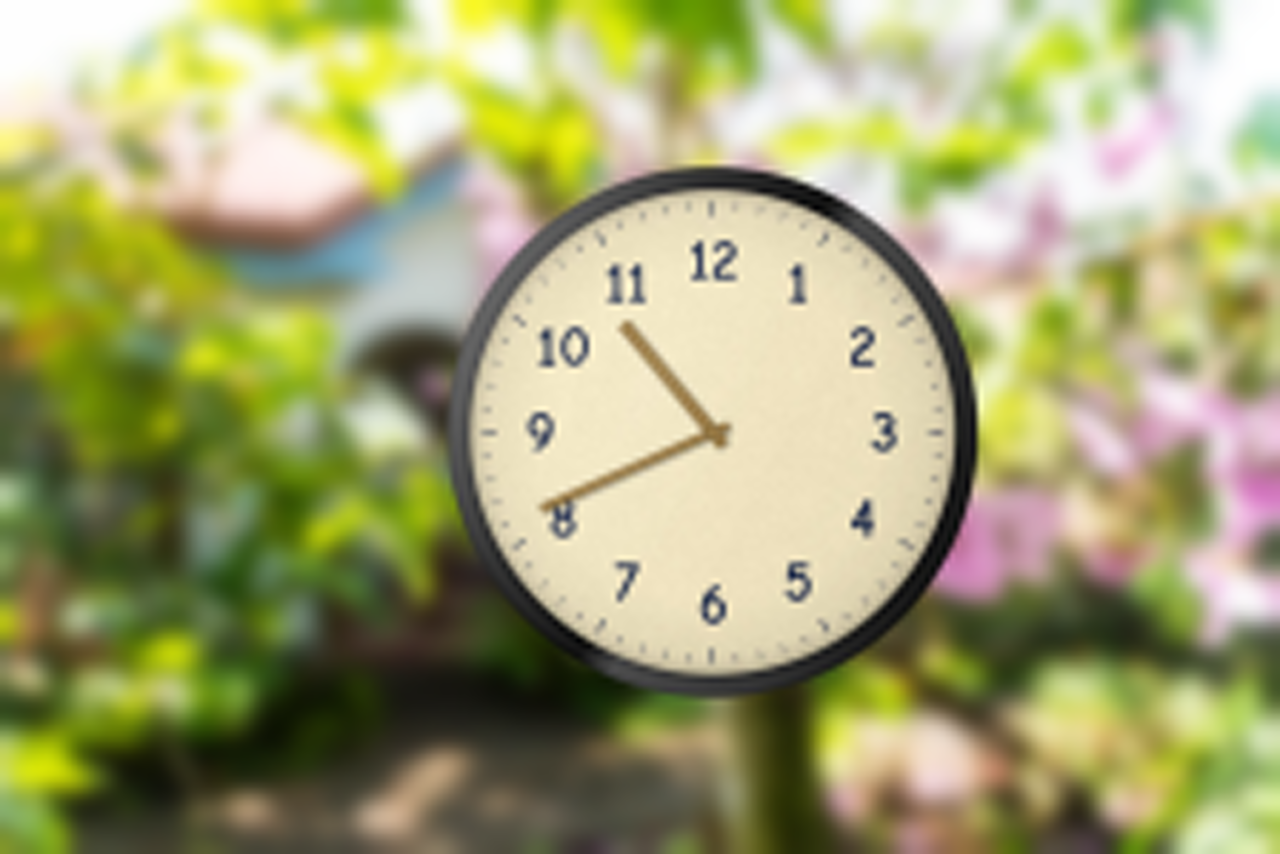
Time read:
10h41
